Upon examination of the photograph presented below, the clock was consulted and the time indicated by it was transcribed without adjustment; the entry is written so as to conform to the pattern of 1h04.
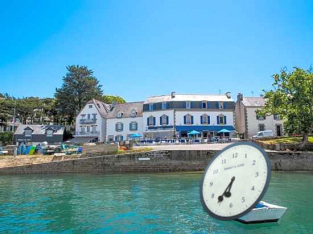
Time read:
6h36
